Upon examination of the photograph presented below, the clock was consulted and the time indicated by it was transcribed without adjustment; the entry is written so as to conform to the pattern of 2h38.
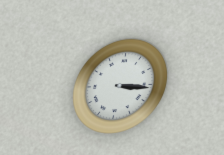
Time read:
3h16
